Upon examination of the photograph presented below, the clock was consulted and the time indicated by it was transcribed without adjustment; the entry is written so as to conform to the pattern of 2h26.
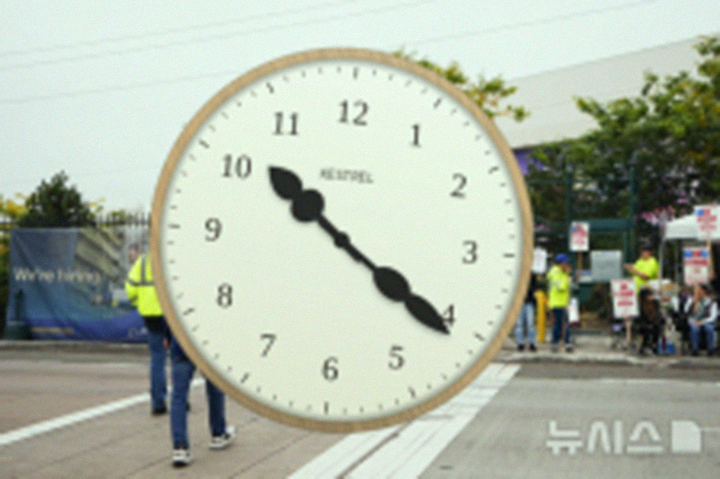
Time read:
10h21
